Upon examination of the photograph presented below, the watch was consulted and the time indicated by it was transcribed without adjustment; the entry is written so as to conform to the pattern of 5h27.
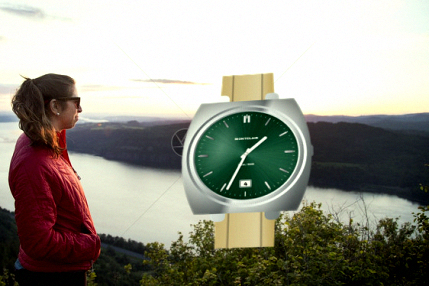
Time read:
1h34
